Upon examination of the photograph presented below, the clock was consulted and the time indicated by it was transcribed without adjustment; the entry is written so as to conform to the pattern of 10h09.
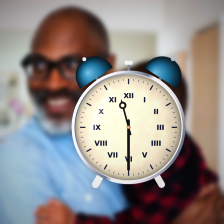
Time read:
11h30
